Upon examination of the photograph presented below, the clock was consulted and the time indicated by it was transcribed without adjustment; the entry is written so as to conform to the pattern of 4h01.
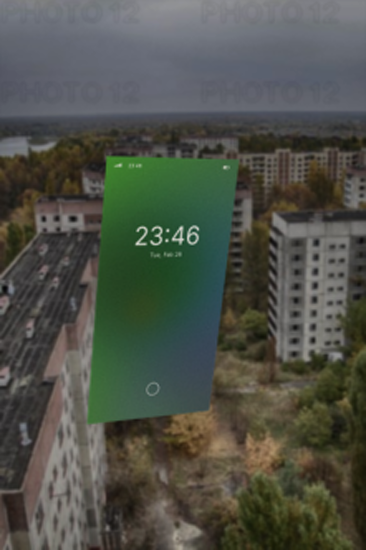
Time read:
23h46
